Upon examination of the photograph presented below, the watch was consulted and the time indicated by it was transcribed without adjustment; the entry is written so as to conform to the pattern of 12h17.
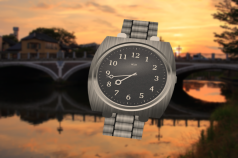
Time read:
7h43
